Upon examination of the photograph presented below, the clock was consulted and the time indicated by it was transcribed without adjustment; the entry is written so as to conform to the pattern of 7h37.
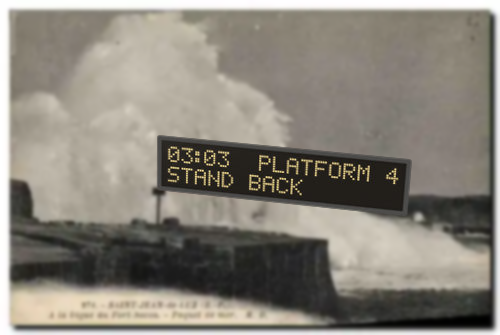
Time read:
3h03
